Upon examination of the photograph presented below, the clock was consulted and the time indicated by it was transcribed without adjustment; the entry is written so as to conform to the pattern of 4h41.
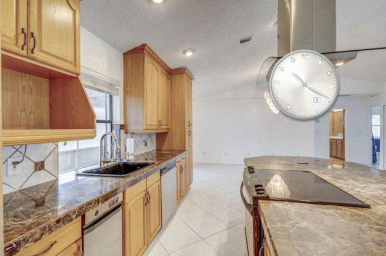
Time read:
10h19
